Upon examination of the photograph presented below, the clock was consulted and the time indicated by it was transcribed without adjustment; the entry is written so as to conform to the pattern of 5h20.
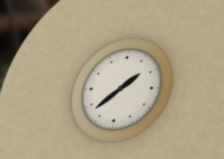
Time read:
1h38
